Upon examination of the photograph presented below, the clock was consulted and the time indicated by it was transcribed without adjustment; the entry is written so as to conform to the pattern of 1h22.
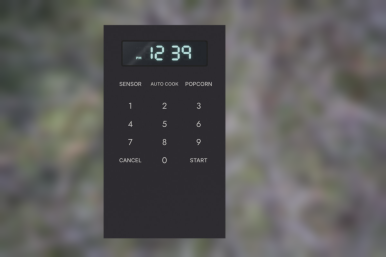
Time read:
12h39
